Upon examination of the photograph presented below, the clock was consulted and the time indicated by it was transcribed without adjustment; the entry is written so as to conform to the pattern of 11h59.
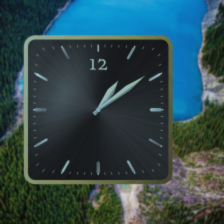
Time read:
1h09
